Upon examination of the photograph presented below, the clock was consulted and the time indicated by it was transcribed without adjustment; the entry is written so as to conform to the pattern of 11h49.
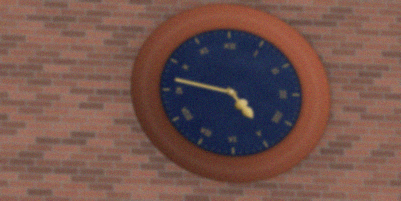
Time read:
4h47
